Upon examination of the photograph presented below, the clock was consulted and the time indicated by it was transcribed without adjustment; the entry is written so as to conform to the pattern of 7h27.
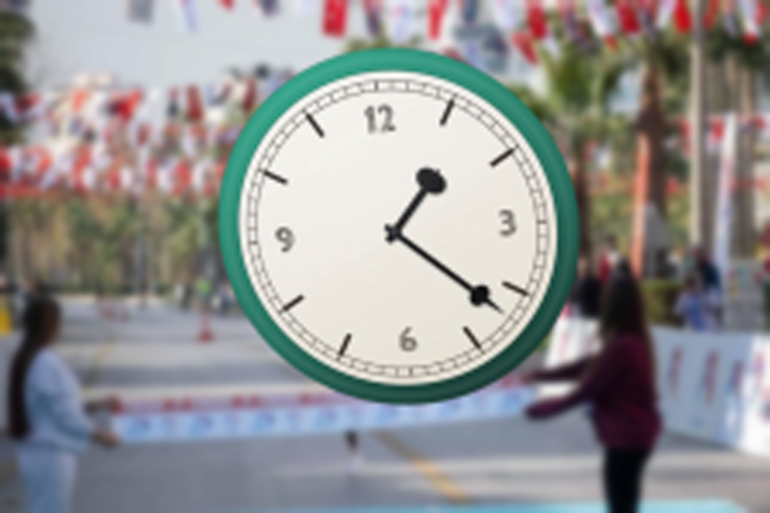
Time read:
1h22
